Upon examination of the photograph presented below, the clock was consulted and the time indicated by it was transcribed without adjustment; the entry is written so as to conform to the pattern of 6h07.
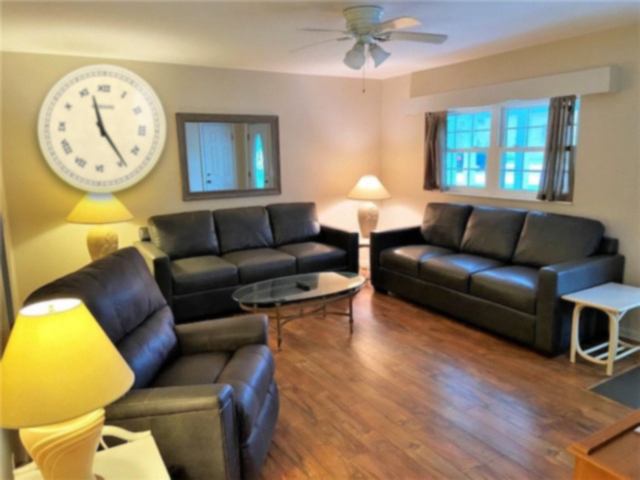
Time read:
11h24
